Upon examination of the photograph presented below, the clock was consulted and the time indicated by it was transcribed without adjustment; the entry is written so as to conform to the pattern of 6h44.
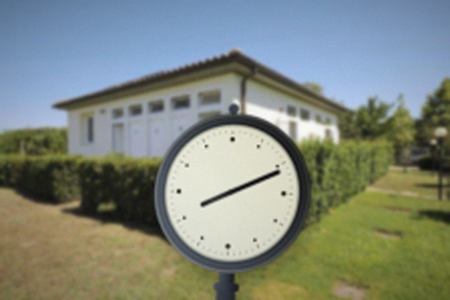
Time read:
8h11
